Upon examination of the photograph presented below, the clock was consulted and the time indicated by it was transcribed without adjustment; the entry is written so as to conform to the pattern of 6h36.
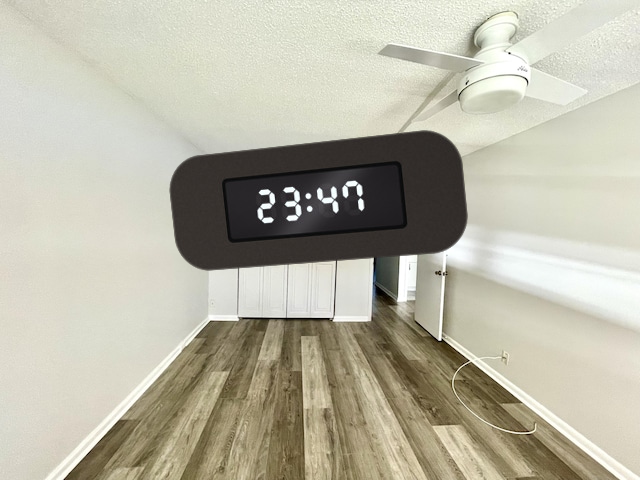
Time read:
23h47
